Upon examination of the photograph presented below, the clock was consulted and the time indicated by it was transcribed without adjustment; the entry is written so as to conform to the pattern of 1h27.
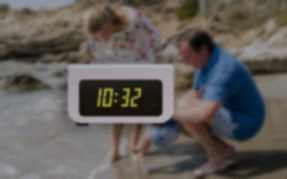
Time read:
10h32
